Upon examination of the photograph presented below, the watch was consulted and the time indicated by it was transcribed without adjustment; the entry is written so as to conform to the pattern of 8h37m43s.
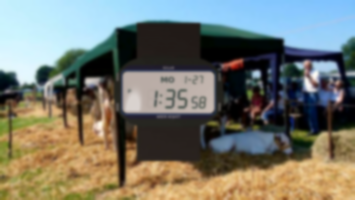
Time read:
1h35m58s
